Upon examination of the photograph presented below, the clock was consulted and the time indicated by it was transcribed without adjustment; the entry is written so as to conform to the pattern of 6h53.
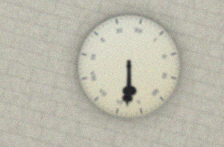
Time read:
5h28
